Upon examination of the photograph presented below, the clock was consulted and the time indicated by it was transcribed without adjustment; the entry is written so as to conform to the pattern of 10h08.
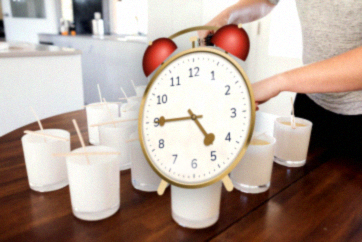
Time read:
4h45
